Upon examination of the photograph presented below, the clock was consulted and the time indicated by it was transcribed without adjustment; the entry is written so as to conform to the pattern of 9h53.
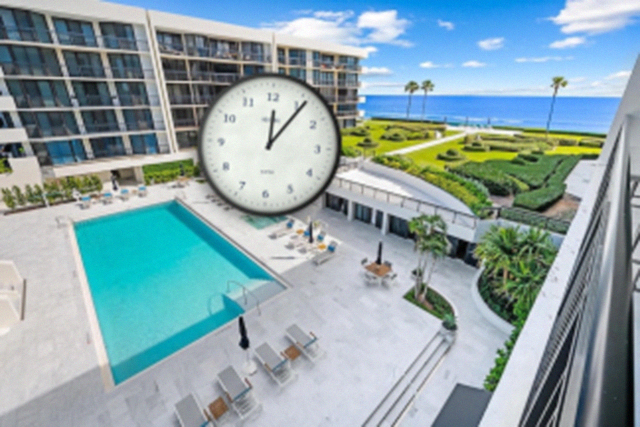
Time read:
12h06
